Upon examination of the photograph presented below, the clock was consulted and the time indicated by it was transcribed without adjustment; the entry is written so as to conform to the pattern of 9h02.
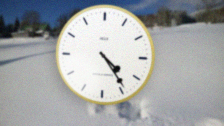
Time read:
4h24
